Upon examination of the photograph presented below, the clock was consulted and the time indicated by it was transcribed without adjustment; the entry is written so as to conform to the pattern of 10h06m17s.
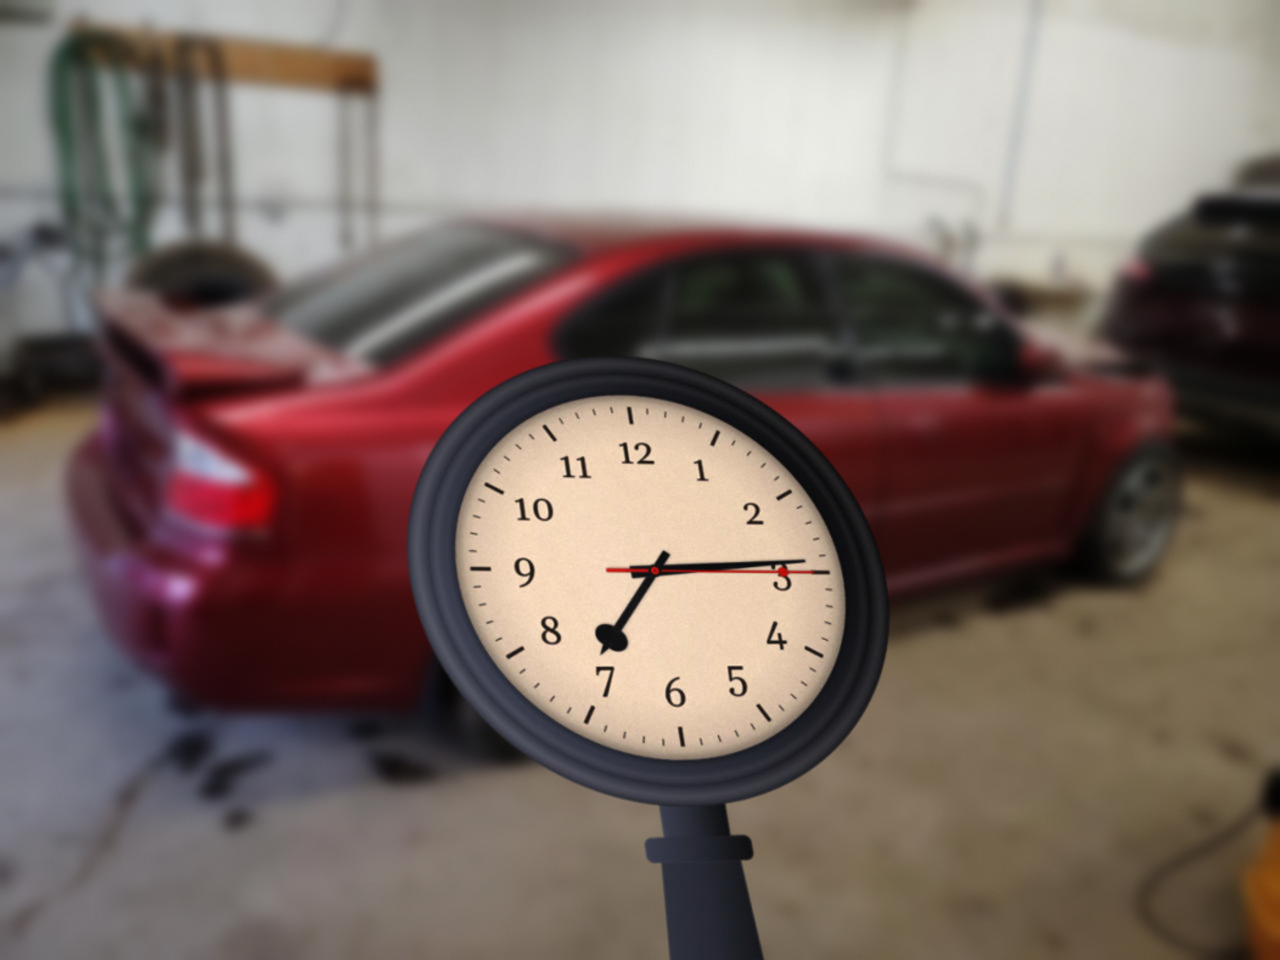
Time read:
7h14m15s
